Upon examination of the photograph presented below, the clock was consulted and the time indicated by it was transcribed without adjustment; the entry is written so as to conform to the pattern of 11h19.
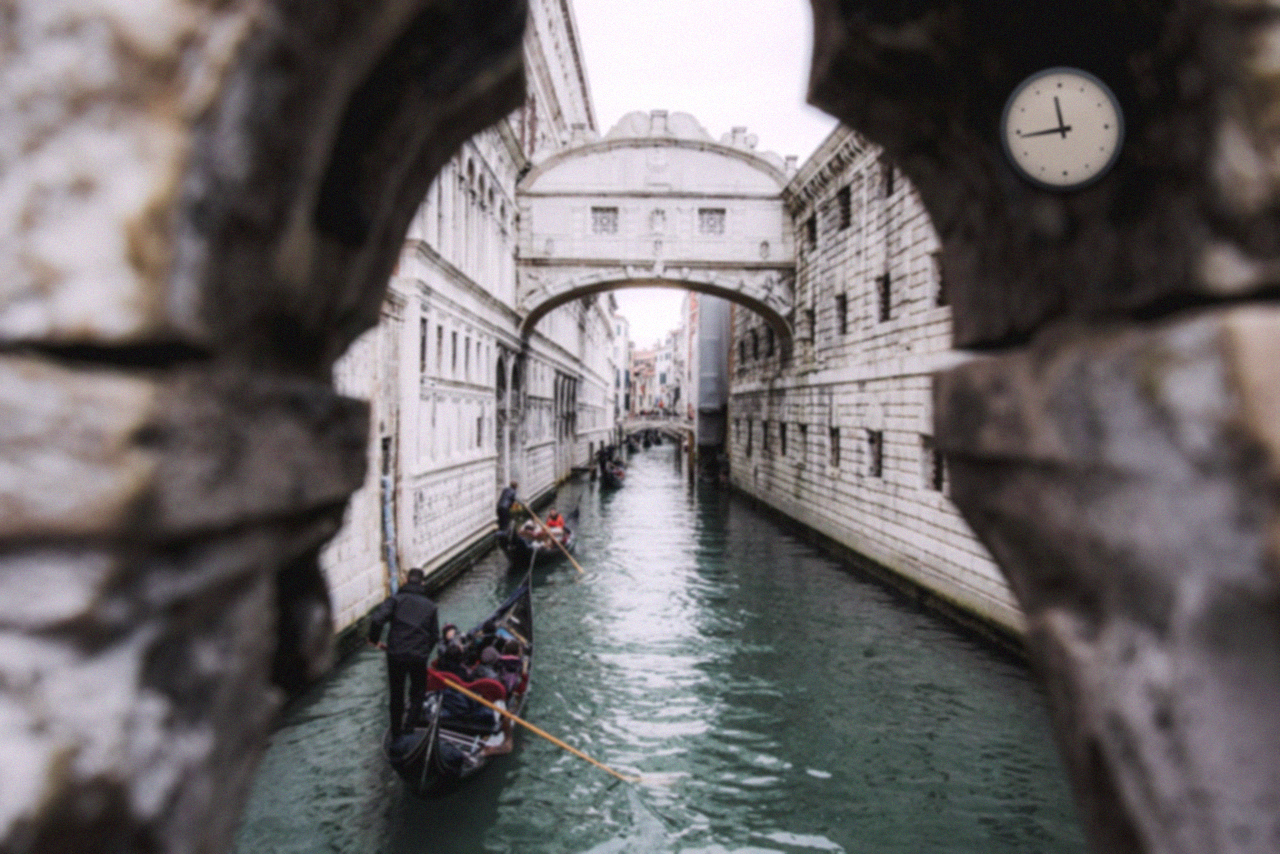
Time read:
11h44
